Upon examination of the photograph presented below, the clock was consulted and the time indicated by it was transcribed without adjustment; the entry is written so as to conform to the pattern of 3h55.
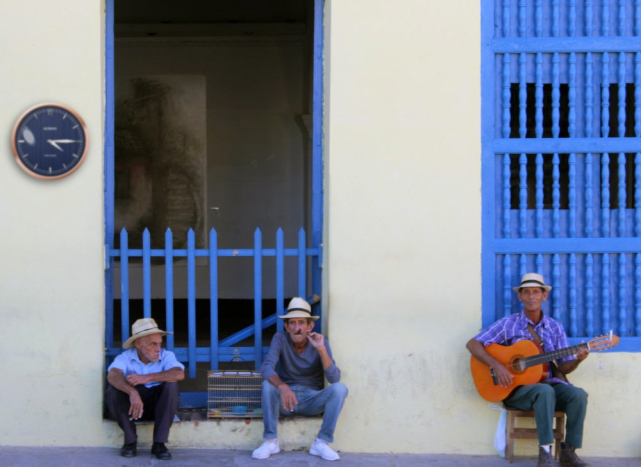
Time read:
4h15
